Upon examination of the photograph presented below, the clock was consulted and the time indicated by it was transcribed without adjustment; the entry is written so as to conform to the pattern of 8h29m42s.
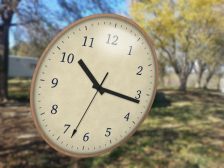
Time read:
10h16m33s
